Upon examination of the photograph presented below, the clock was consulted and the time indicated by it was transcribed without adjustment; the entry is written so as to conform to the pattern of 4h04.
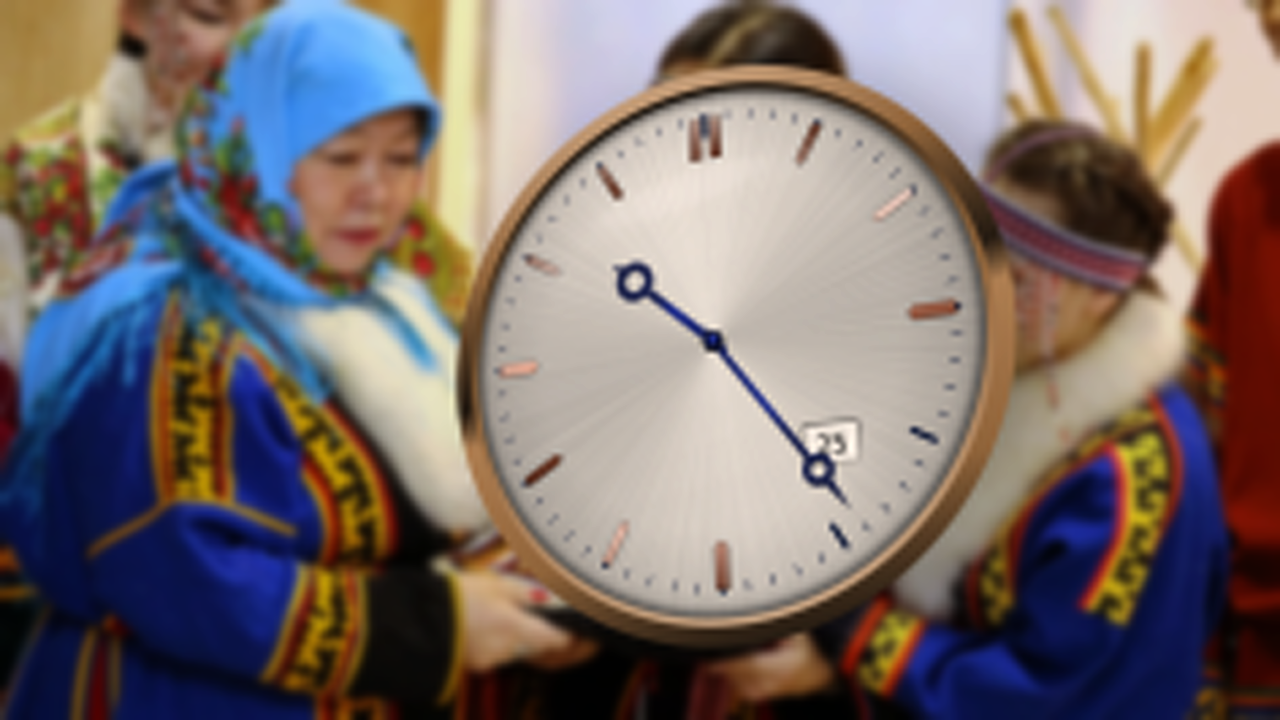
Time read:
10h24
